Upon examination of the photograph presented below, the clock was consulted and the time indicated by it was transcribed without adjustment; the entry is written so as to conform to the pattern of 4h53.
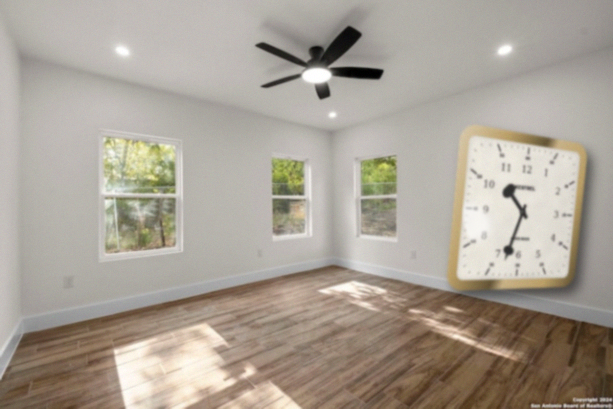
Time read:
10h33
